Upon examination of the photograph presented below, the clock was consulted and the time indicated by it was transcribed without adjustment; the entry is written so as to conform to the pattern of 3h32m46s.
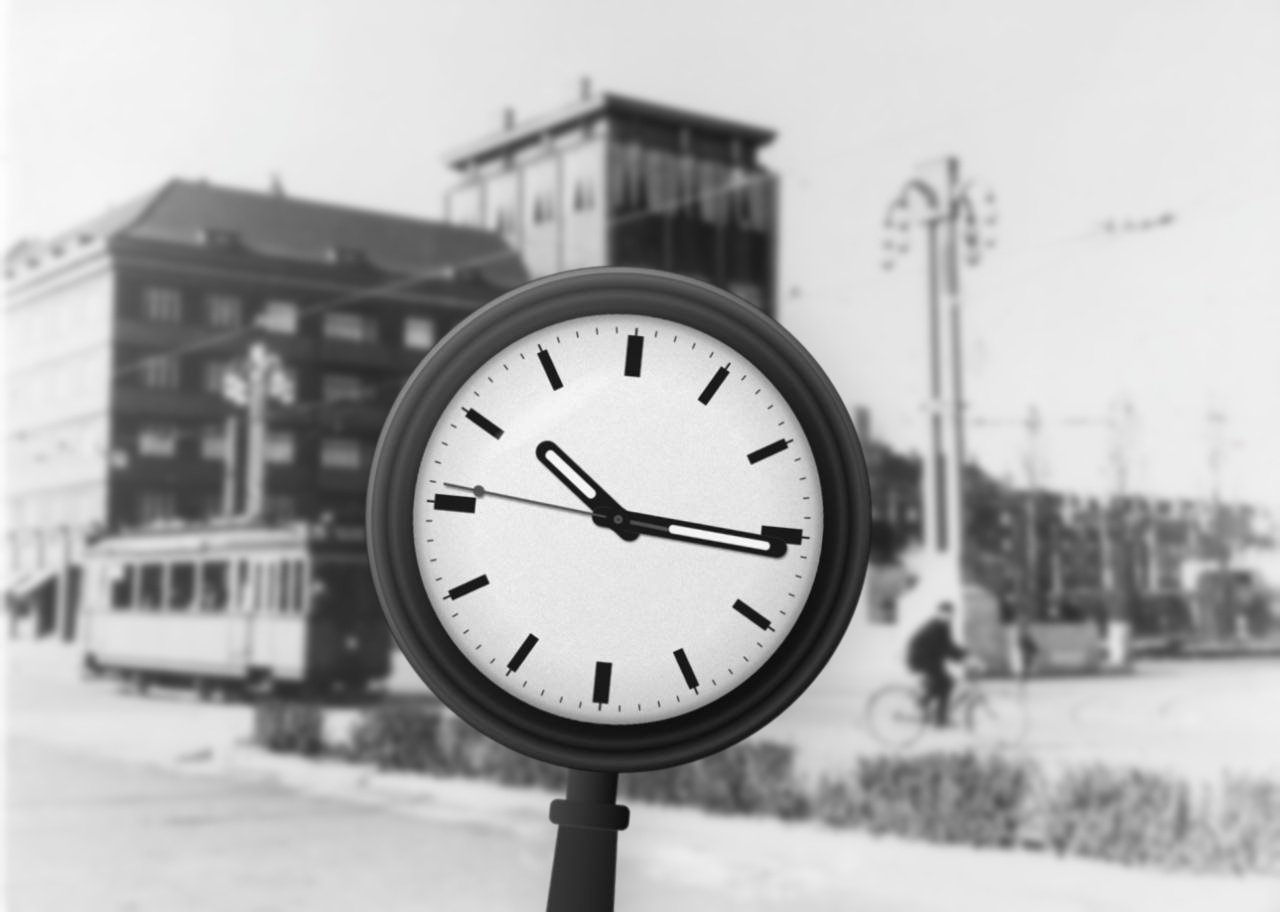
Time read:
10h15m46s
